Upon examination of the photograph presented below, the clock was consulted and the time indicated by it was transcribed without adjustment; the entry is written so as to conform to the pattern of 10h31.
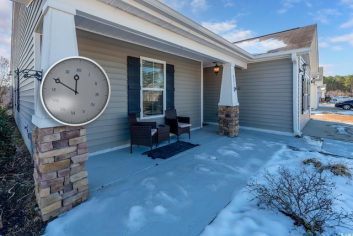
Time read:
11h49
